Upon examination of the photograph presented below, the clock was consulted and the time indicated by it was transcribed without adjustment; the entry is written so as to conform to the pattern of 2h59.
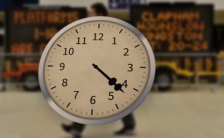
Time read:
4h22
